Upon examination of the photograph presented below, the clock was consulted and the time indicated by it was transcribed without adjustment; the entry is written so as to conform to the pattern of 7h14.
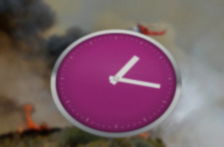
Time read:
1h17
